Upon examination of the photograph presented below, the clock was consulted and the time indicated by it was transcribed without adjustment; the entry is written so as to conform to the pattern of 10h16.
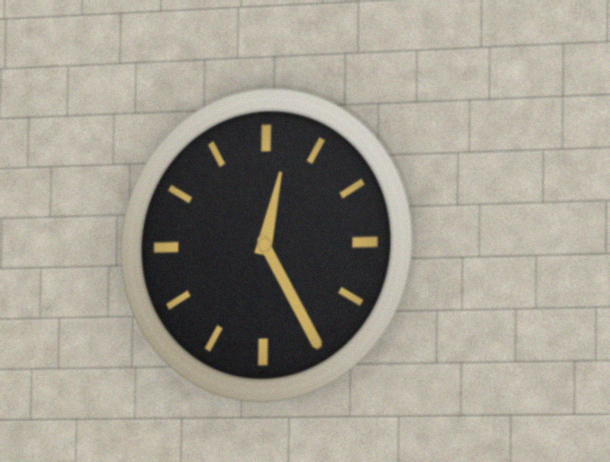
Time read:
12h25
